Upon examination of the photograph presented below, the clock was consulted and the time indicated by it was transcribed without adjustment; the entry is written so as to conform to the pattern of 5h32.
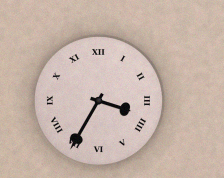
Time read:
3h35
